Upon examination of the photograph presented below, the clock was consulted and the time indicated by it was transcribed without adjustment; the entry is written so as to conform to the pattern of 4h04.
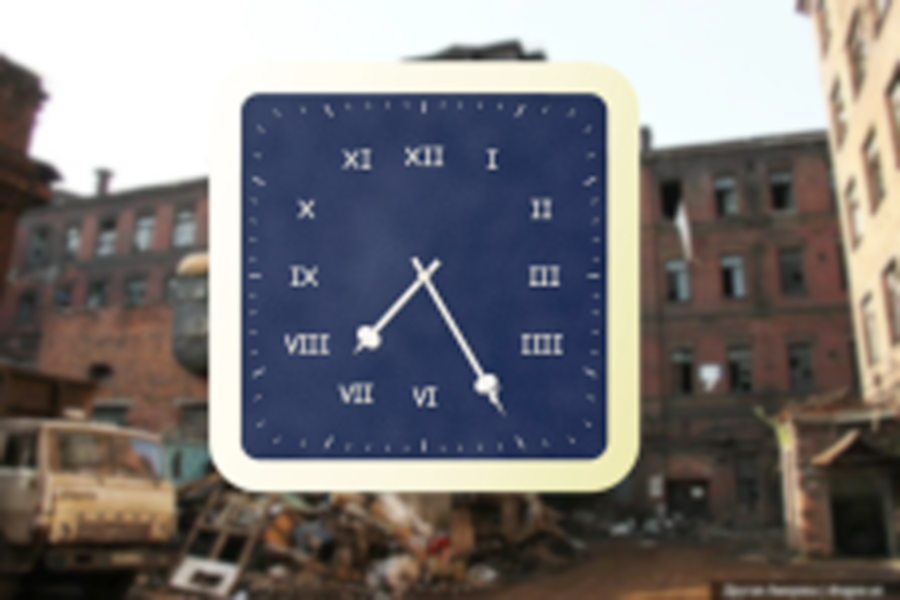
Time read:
7h25
